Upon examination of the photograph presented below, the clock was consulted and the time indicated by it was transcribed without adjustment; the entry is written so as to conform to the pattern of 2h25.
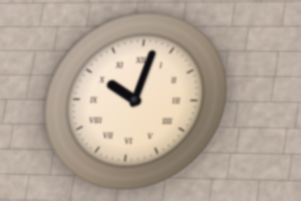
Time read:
10h02
